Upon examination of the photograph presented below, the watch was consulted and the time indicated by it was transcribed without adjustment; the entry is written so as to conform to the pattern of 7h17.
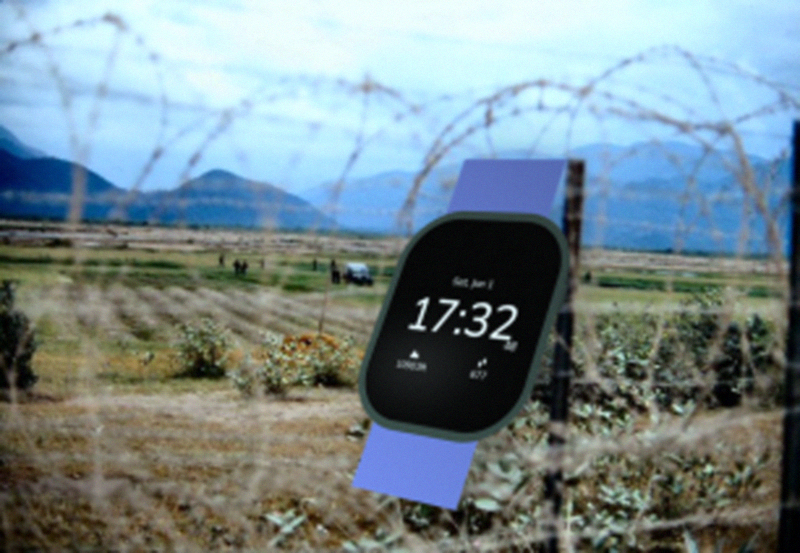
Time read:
17h32
